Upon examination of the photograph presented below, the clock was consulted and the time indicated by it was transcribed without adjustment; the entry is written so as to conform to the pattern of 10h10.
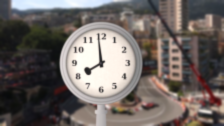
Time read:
7h59
